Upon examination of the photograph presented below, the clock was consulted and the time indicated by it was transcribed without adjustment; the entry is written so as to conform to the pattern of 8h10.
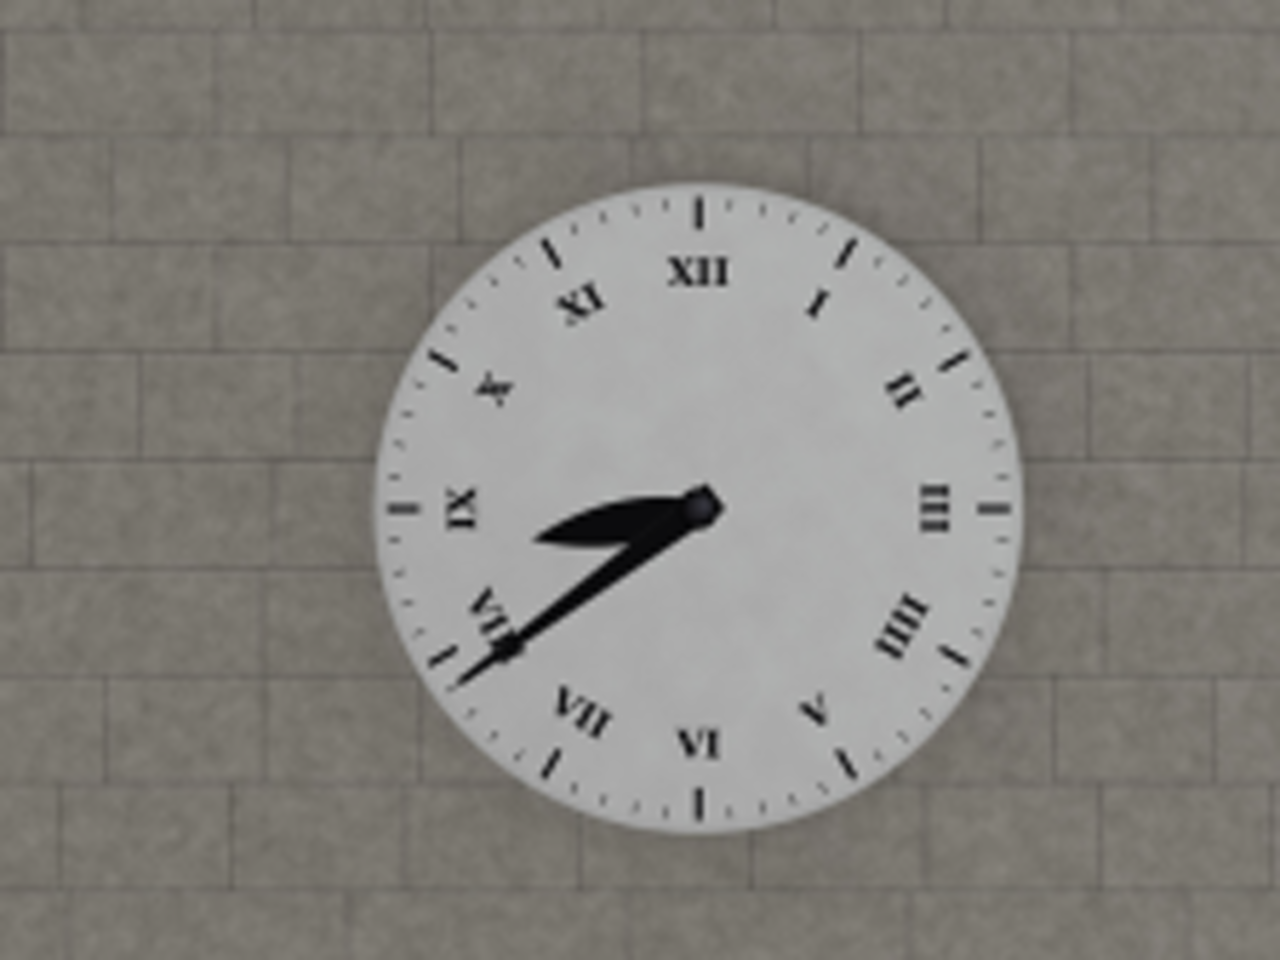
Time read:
8h39
